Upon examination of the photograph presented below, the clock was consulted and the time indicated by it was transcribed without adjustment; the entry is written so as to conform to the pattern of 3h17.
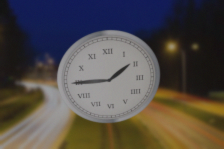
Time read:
1h45
